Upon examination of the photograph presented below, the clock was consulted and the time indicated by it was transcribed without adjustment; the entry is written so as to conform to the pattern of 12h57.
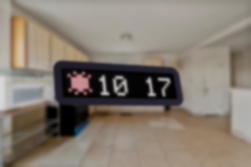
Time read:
10h17
